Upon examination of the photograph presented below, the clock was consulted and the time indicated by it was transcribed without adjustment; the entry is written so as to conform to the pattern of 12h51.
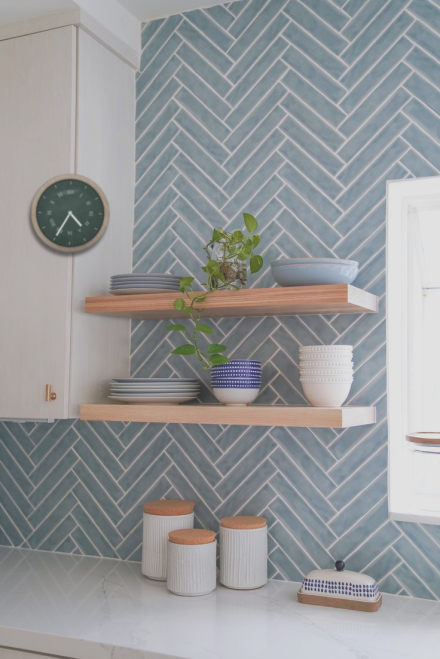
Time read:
4h35
